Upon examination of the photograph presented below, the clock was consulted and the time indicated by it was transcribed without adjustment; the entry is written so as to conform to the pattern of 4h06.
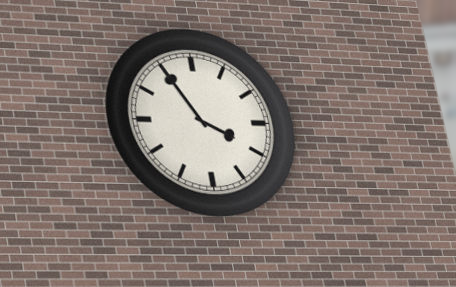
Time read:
3h55
